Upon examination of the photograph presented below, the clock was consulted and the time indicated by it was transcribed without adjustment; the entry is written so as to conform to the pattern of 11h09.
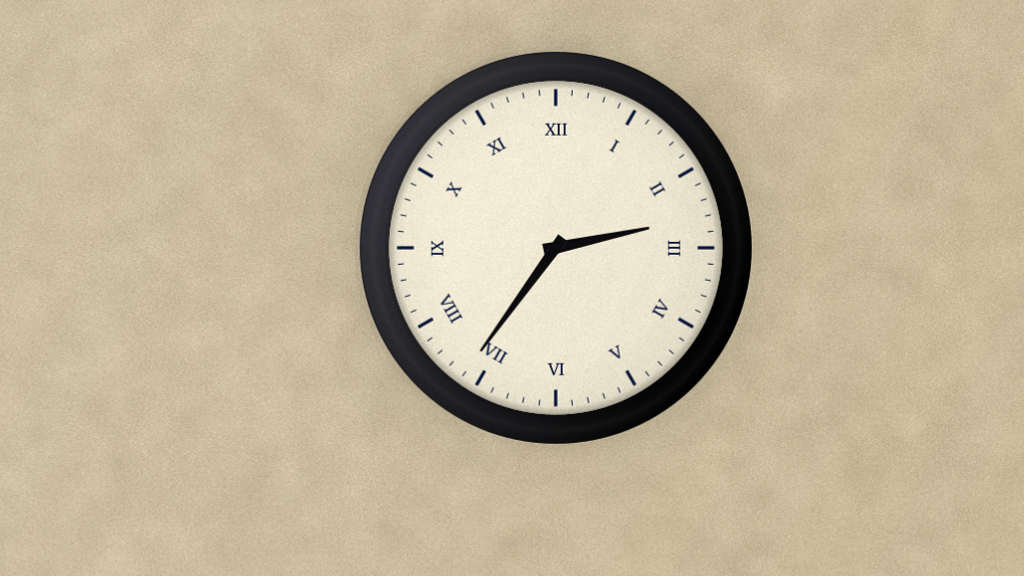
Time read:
2h36
